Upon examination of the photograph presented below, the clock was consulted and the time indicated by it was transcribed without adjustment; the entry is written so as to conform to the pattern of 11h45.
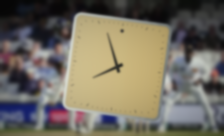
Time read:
7h56
